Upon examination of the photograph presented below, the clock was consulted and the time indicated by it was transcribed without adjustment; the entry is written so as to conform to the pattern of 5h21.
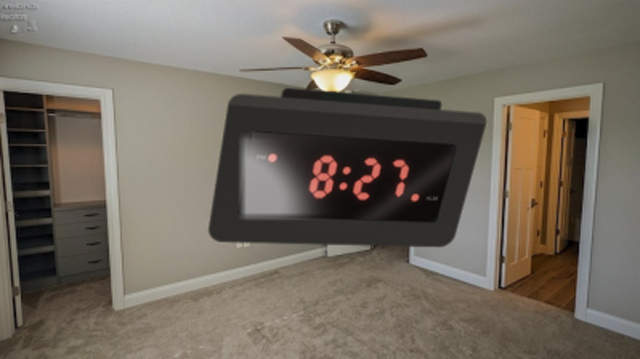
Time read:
8h27
